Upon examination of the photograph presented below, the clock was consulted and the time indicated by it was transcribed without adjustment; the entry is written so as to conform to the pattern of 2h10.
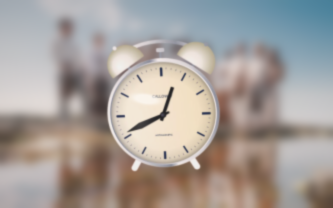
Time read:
12h41
